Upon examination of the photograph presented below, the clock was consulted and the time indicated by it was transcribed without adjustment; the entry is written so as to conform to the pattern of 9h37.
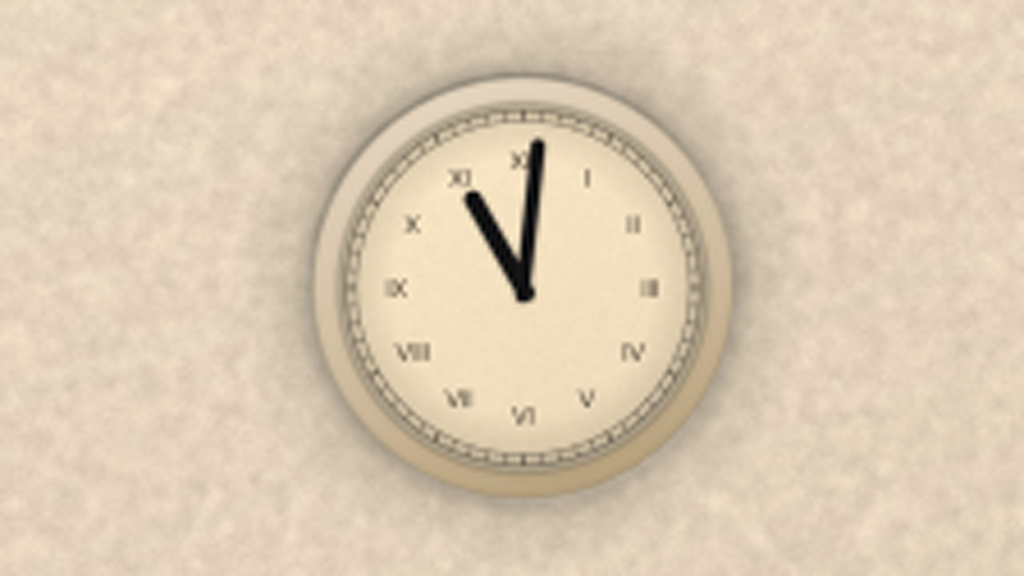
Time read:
11h01
